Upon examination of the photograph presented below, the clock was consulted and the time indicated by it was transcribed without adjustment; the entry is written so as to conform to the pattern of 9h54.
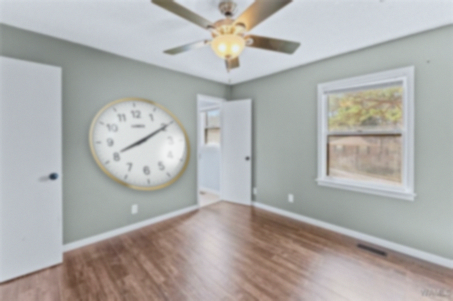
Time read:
8h10
